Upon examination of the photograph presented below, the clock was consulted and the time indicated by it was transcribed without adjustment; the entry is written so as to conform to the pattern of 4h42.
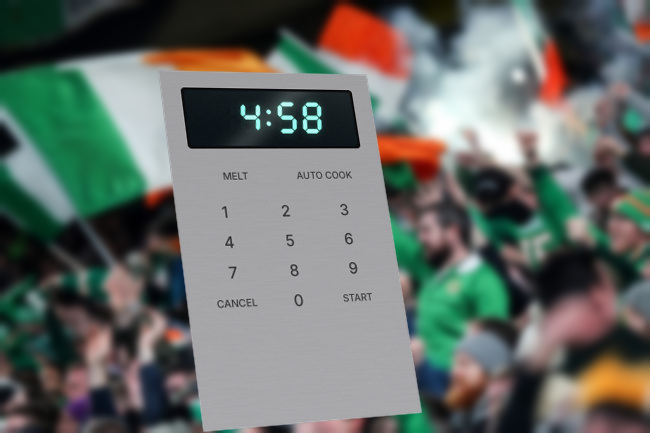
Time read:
4h58
